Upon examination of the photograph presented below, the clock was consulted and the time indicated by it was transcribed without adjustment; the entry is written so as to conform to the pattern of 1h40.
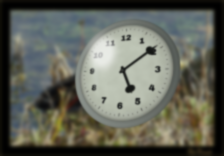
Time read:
5h09
